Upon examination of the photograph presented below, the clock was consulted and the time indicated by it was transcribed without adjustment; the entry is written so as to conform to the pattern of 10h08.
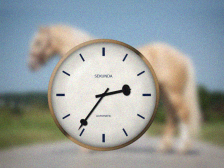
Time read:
2h36
